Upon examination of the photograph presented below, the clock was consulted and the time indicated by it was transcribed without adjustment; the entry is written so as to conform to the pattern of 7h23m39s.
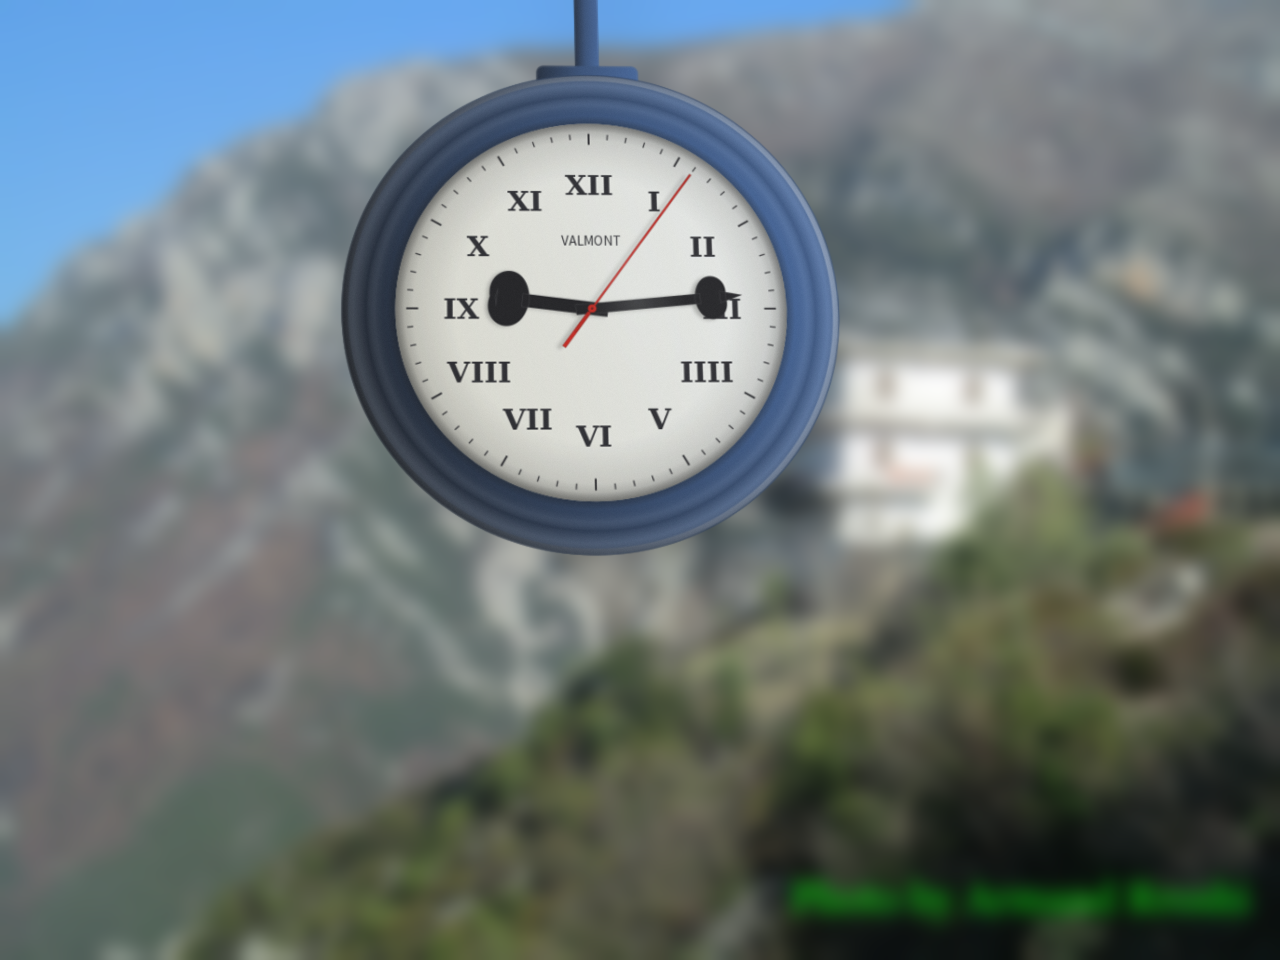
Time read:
9h14m06s
